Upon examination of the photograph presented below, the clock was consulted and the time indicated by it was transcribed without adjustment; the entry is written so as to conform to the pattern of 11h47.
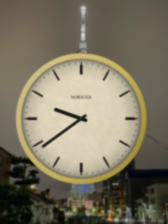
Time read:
9h39
